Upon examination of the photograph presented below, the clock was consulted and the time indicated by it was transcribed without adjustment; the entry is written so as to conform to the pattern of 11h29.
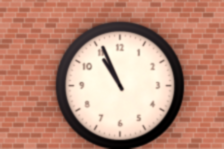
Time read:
10h56
